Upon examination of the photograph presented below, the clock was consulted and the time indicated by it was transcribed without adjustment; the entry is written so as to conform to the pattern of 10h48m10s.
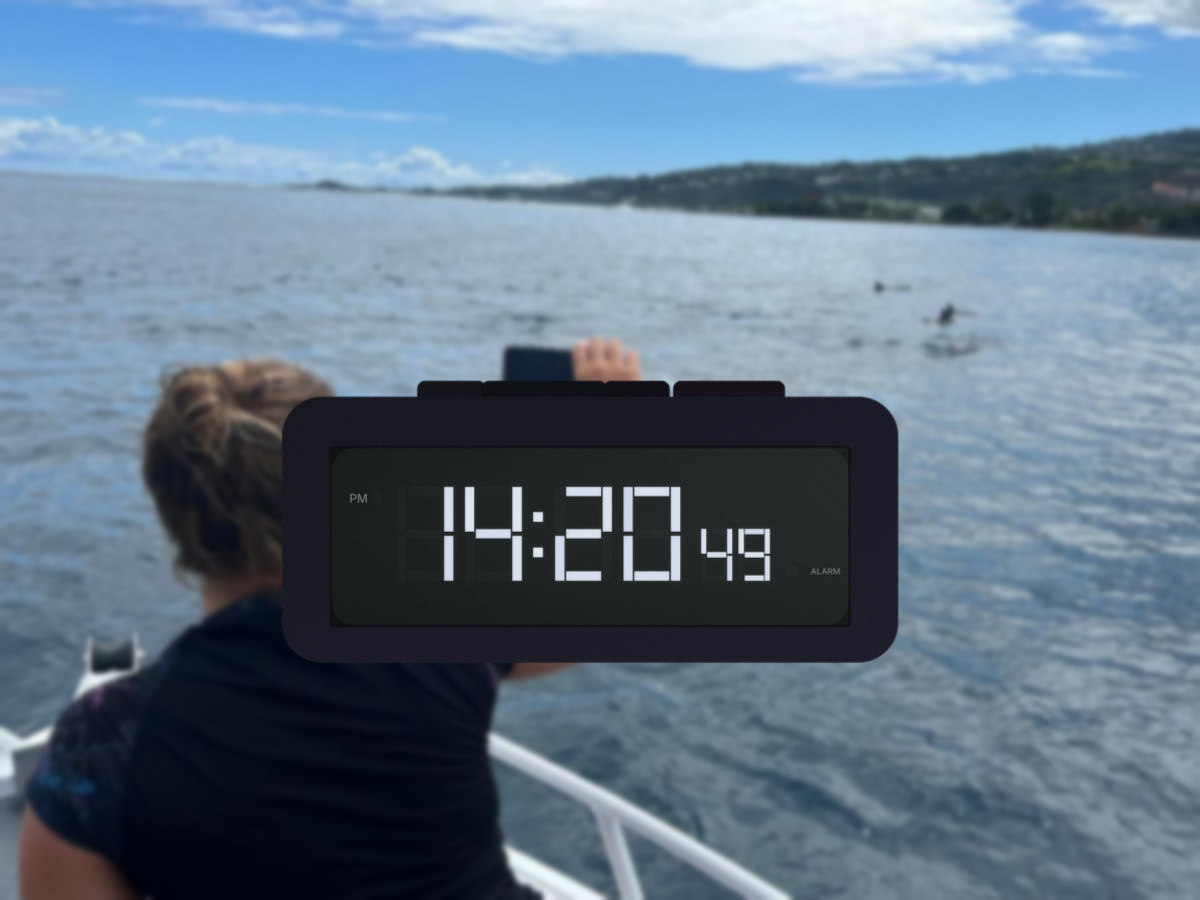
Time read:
14h20m49s
